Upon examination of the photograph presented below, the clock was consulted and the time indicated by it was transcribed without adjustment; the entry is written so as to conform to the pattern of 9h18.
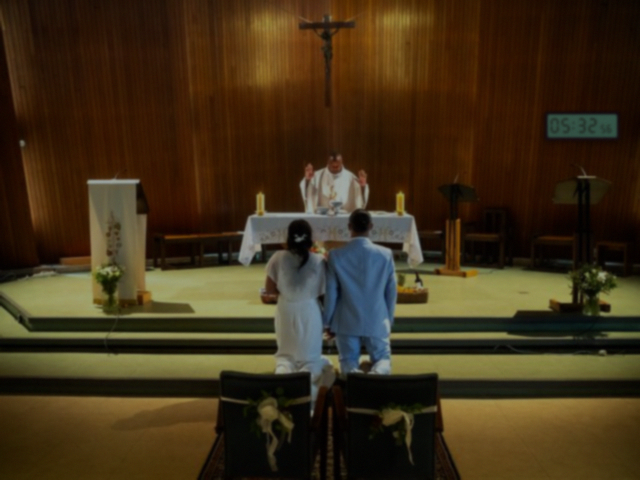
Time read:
5h32
